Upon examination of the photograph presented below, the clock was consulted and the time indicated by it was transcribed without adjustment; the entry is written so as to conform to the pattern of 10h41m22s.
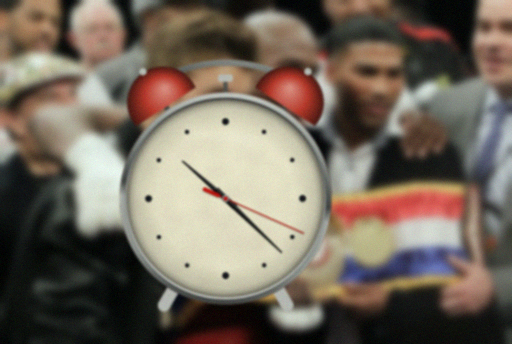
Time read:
10h22m19s
